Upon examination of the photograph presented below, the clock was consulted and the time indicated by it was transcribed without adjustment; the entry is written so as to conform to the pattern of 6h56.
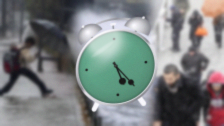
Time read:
5h24
